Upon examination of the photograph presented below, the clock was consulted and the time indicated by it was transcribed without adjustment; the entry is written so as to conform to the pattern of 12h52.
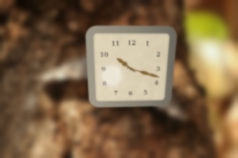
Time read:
10h18
